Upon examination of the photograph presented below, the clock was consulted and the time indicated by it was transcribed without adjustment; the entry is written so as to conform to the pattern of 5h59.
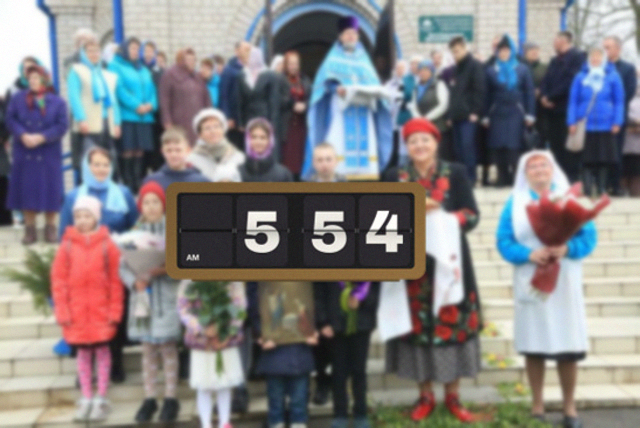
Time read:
5h54
